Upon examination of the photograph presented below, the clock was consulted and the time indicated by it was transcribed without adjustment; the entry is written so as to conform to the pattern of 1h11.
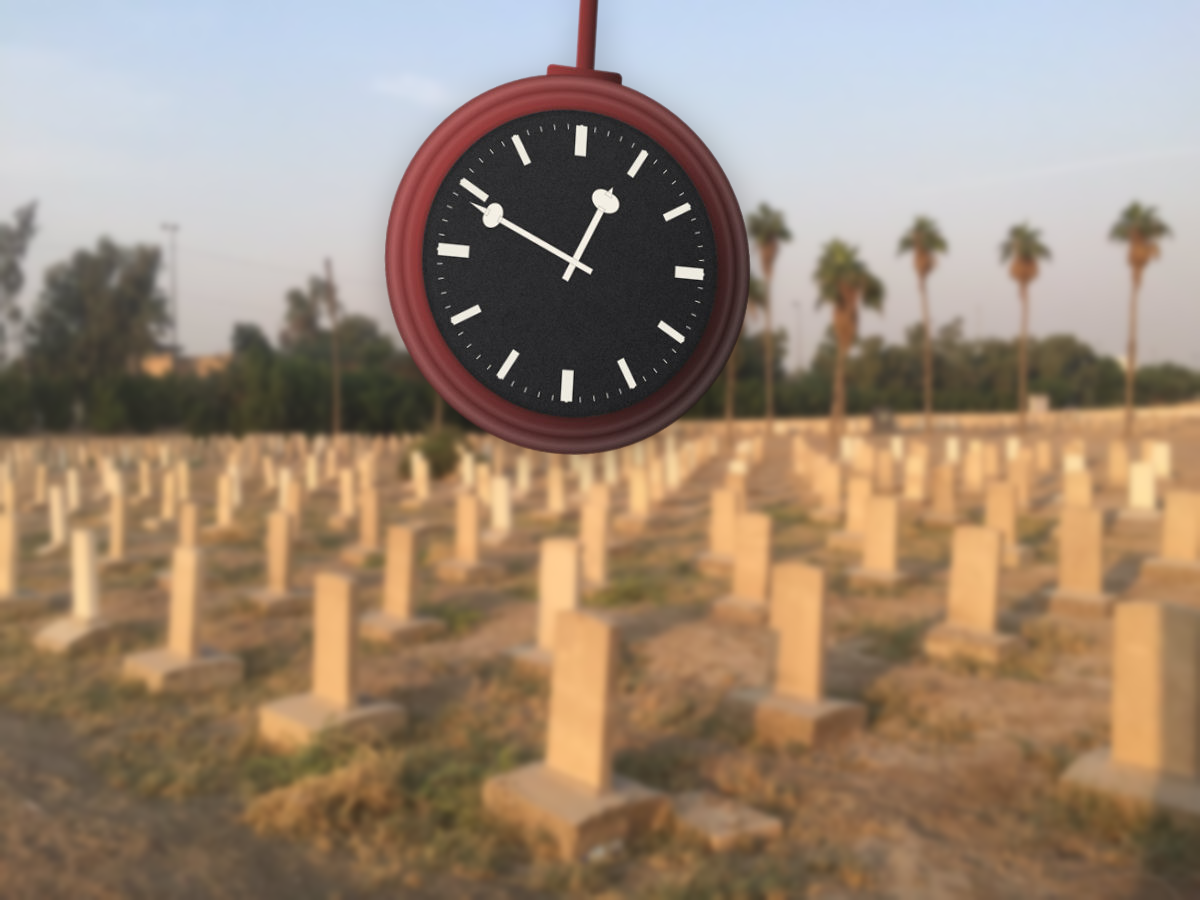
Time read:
12h49
